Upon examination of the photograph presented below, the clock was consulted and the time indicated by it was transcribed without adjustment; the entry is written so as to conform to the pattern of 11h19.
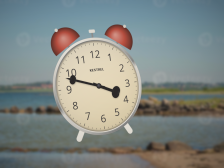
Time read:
3h48
